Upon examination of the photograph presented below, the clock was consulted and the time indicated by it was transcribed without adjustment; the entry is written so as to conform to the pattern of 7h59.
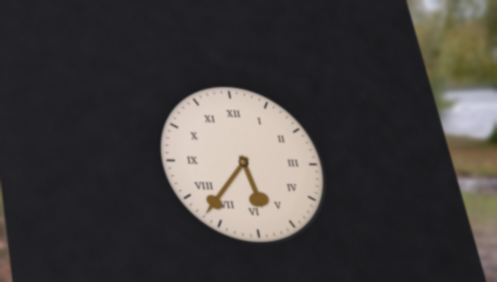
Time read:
5h37
